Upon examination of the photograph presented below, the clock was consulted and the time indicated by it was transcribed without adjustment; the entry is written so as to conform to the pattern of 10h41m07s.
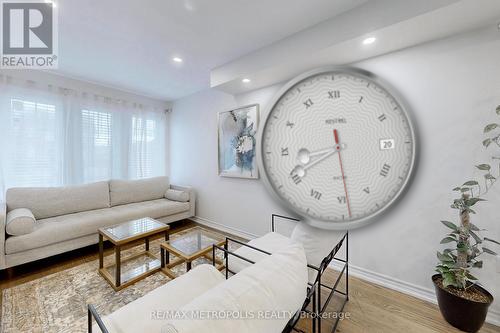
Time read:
8h40m29s
